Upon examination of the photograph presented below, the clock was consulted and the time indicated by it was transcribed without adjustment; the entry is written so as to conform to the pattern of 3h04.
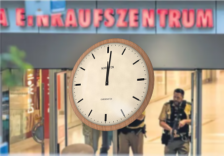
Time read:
12h01
